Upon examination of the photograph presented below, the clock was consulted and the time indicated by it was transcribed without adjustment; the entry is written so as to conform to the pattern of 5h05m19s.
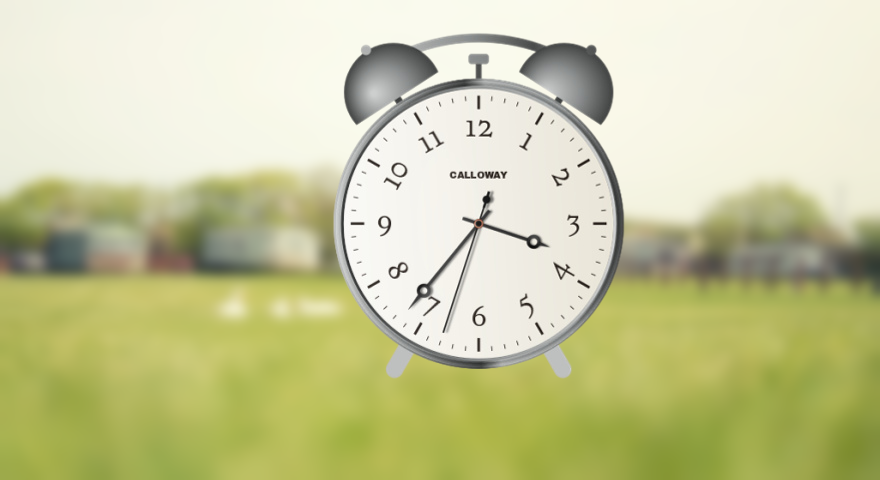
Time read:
3h36m33s
